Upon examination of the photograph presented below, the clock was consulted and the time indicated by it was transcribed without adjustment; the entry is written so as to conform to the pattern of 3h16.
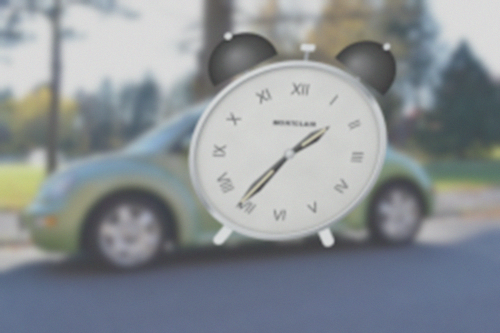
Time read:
1h36
